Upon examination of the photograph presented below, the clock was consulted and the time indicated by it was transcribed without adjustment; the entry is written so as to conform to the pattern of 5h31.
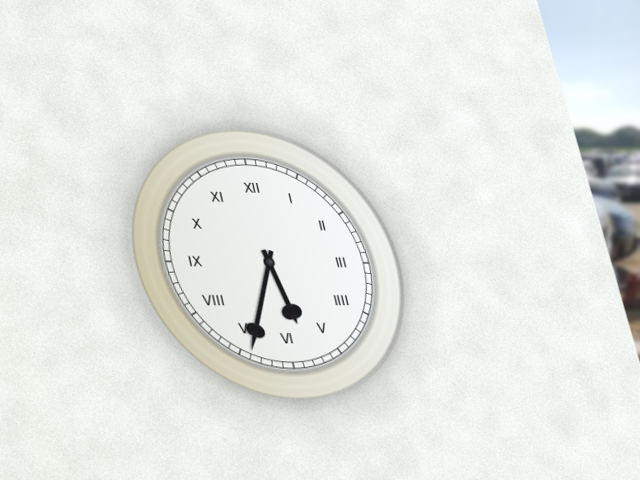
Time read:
5h34
